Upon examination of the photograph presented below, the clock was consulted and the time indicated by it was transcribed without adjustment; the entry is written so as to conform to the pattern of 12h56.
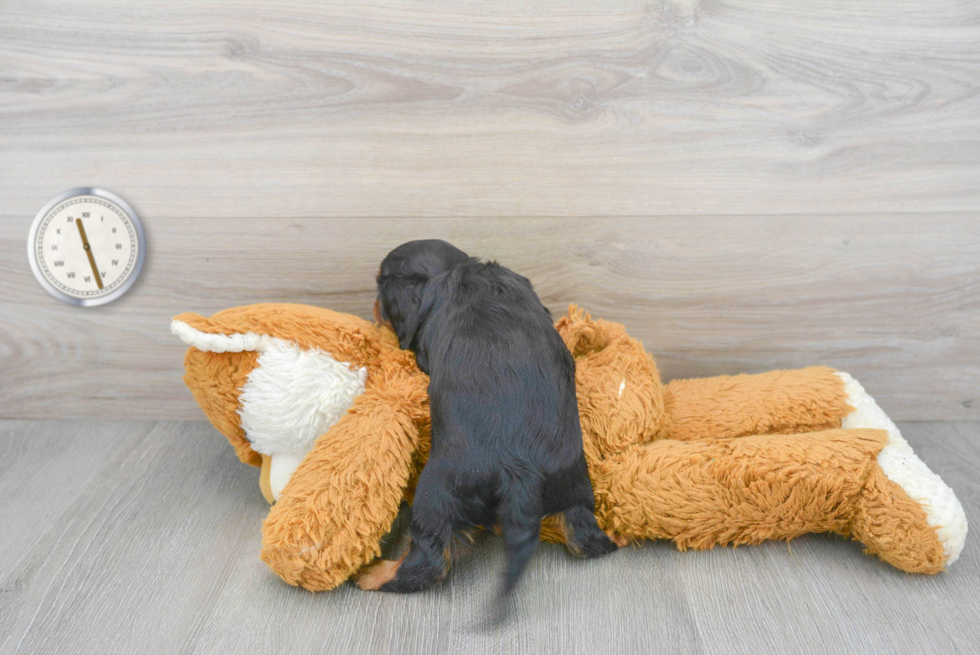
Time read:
11h27
